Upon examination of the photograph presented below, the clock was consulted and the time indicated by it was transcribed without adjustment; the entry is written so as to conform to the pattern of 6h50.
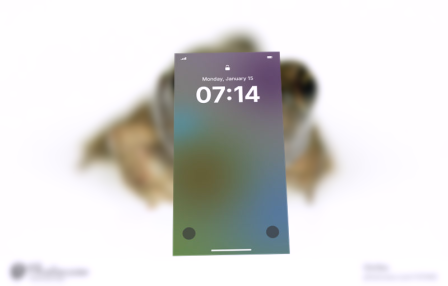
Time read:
7h14
